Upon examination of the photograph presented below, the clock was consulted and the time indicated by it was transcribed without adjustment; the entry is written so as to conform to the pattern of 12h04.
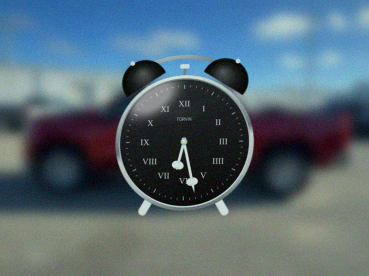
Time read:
6h28
